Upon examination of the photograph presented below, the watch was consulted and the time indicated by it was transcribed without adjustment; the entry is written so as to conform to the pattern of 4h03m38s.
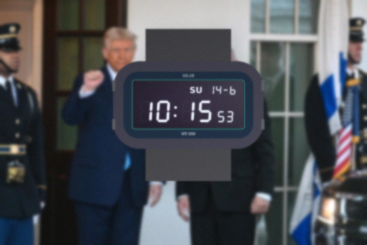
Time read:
10h15m53s
